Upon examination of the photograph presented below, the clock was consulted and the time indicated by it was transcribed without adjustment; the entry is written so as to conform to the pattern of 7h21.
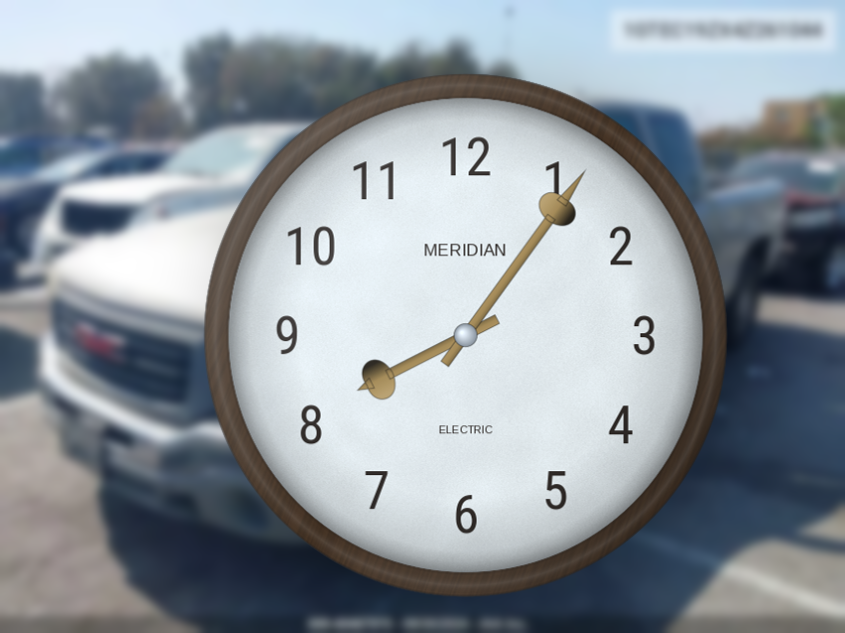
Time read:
8h06
